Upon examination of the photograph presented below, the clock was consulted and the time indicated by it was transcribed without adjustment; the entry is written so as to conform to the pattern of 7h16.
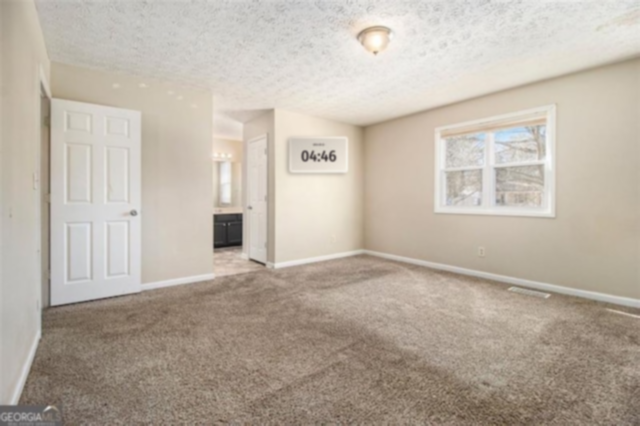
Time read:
4h46
